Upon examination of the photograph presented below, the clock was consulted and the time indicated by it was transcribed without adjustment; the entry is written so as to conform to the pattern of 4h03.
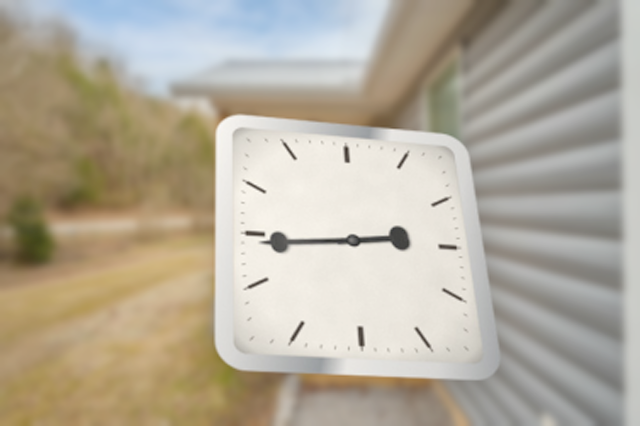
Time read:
2h44
